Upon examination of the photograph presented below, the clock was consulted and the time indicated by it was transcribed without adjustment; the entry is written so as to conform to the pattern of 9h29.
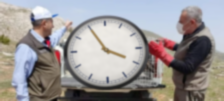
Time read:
3h55
